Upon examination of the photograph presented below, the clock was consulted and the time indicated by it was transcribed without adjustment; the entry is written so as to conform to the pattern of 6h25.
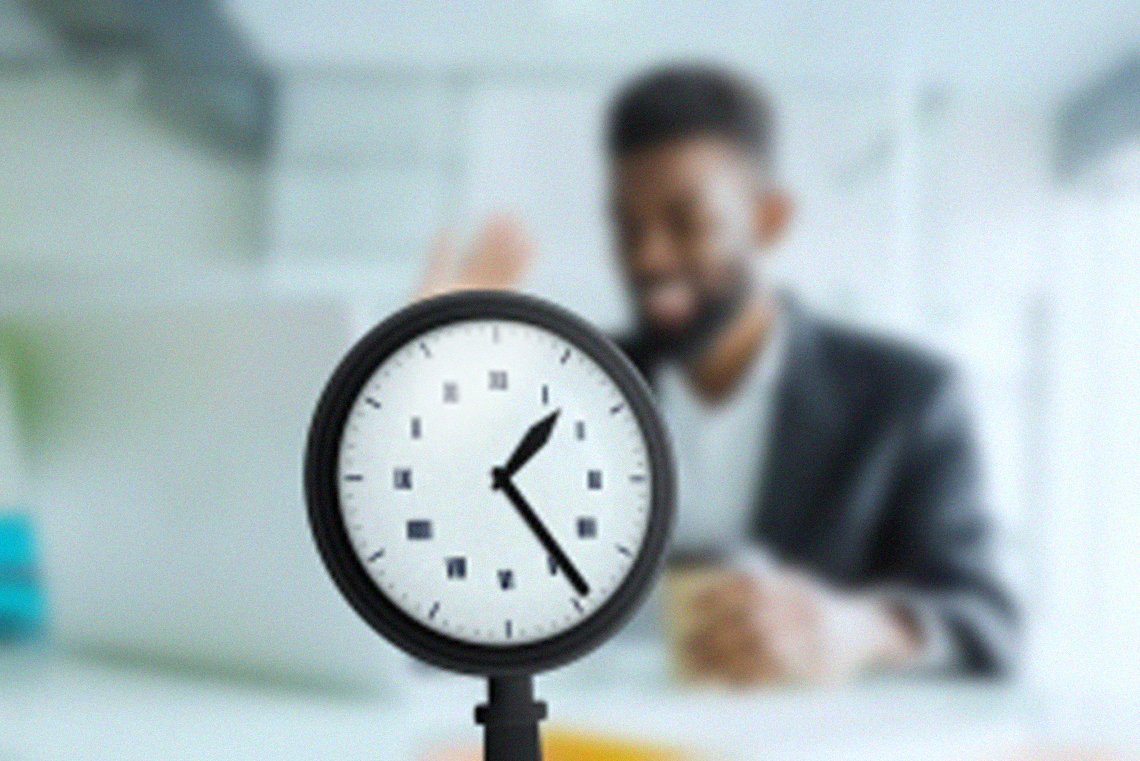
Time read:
1h24
